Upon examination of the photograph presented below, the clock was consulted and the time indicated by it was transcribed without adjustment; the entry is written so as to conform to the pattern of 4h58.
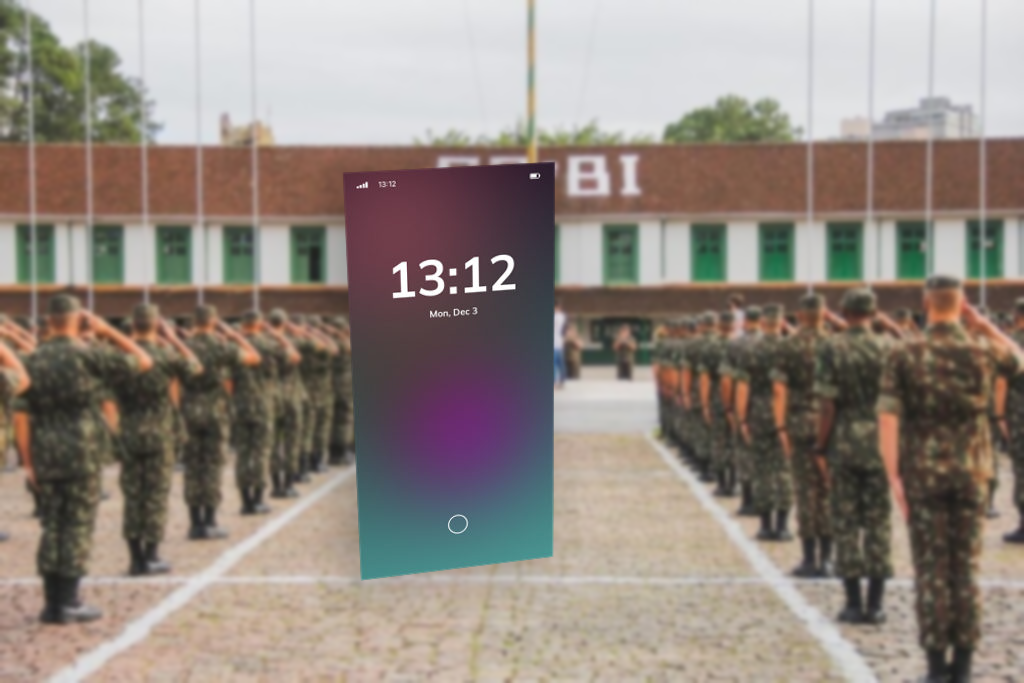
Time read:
13h12
